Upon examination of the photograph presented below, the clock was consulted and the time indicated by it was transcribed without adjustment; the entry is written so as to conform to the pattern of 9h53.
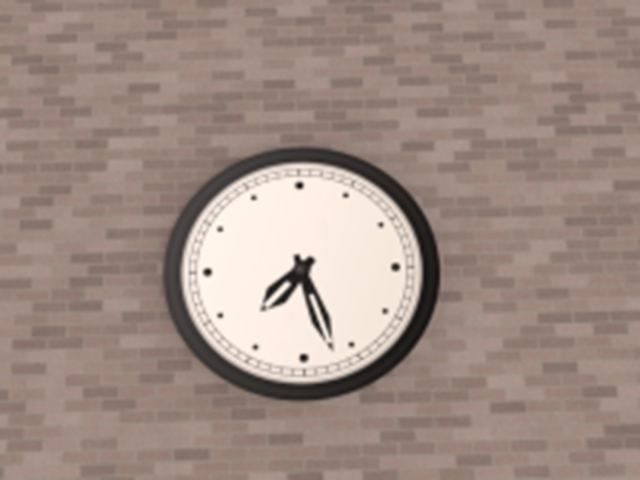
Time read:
7h27
